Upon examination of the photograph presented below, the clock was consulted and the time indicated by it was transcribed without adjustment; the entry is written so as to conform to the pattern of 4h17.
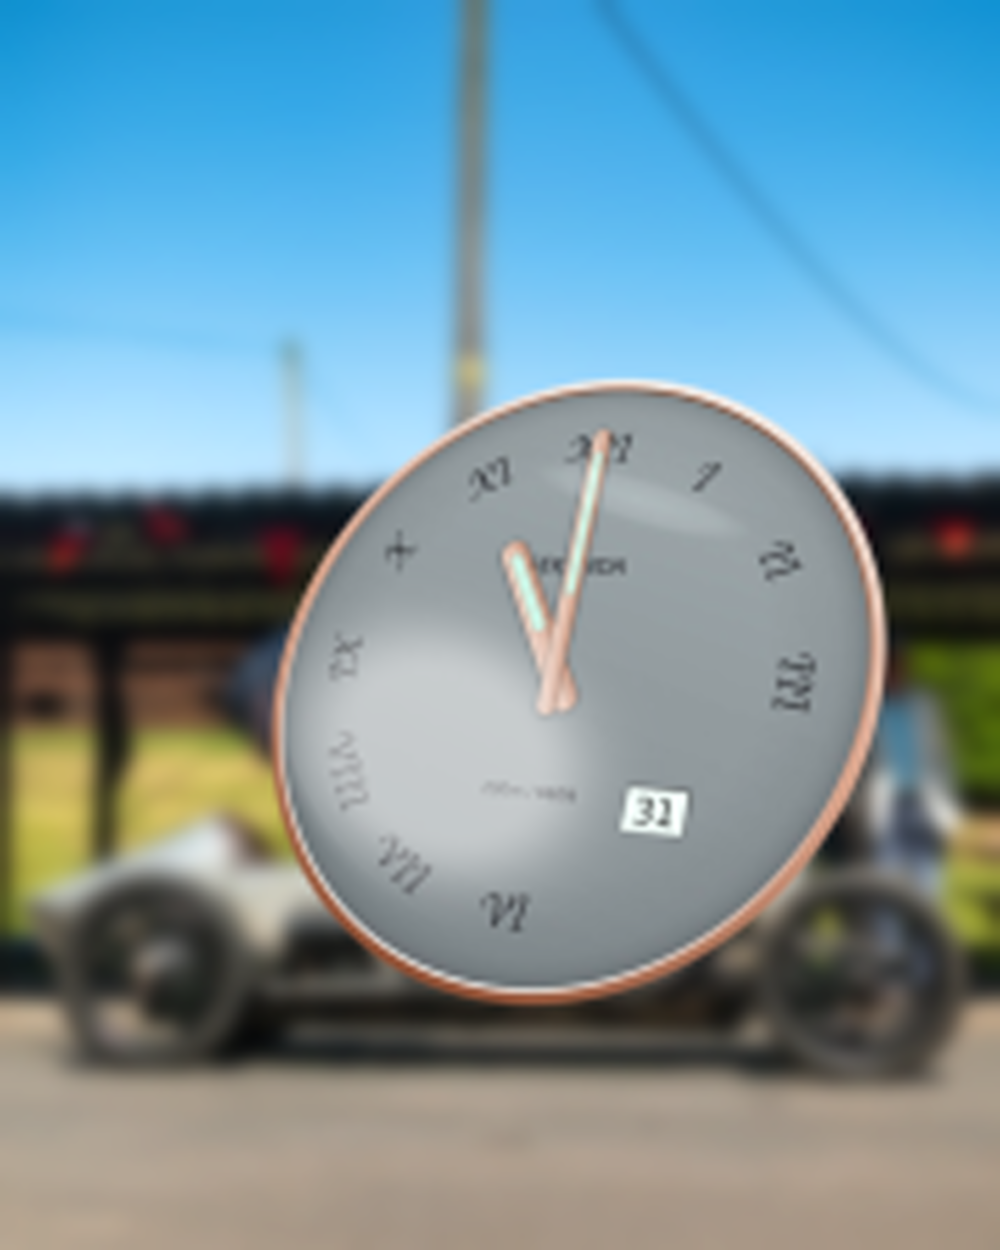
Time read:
11h00
